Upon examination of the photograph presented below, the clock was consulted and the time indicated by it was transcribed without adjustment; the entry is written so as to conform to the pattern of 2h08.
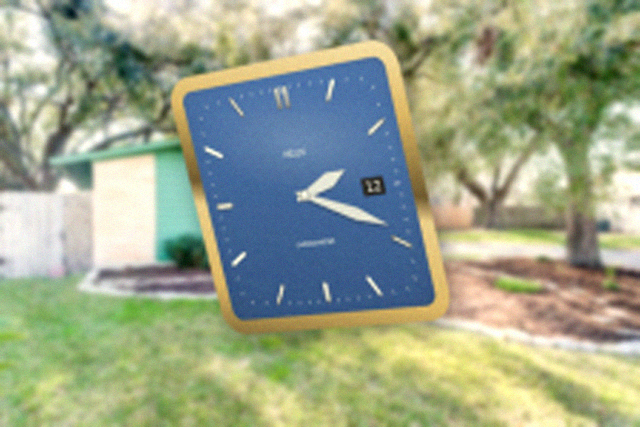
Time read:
2h19
